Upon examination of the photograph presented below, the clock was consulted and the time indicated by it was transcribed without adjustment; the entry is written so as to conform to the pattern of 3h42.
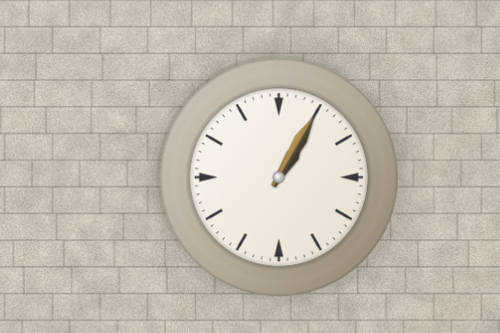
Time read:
1h05
